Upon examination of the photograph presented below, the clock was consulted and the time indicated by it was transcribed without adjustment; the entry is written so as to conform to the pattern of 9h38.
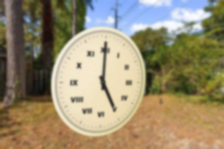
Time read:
5h00
